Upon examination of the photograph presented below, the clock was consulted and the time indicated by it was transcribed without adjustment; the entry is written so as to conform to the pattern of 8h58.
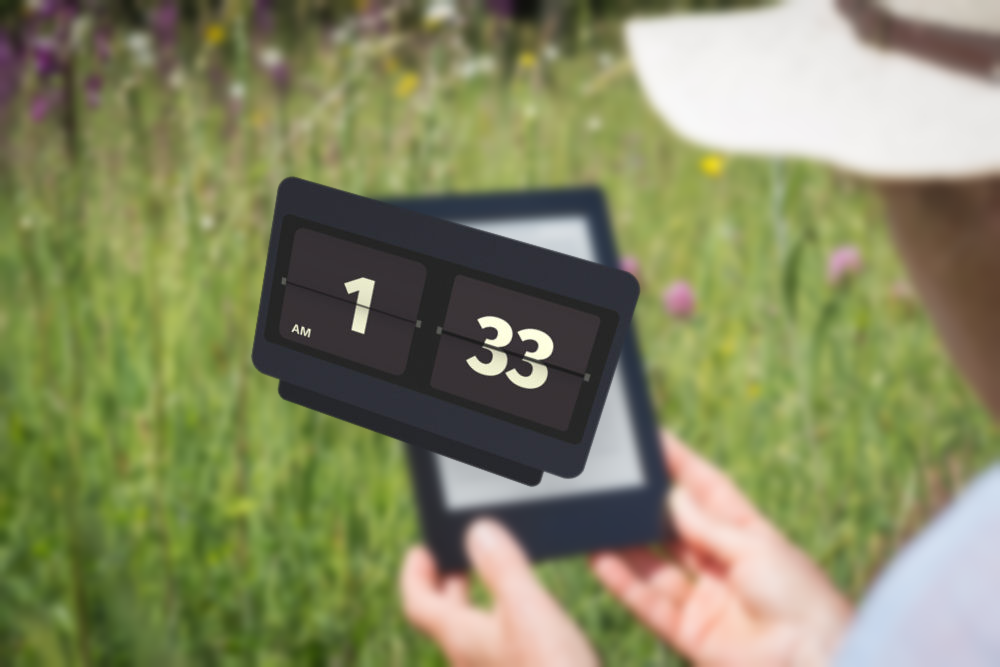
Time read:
1h33
